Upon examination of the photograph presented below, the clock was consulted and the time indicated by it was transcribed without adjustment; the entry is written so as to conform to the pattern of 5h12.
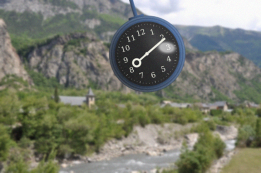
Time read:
8h11
